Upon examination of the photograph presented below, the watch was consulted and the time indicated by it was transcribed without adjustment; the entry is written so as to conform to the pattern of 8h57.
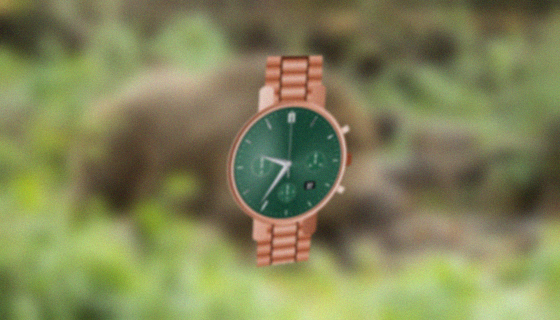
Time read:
9h36
